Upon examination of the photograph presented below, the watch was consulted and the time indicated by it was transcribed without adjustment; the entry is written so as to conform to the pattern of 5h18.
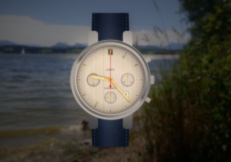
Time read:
9h23
